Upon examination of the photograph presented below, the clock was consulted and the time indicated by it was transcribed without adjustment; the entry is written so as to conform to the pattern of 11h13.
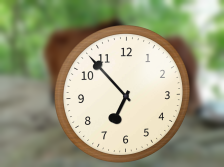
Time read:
6h53
